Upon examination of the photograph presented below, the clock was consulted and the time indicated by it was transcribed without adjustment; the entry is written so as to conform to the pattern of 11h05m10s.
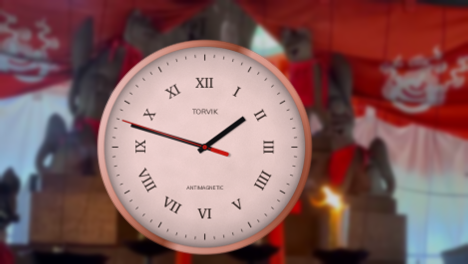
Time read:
1h47m48s
